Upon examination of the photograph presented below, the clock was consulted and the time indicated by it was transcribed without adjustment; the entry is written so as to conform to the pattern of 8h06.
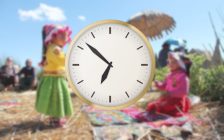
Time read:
6h52
